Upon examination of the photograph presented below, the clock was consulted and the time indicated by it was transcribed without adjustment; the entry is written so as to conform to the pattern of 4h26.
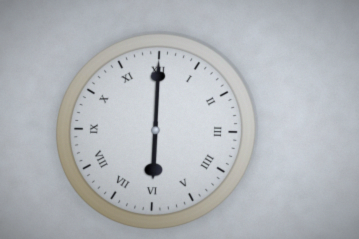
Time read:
6h00
